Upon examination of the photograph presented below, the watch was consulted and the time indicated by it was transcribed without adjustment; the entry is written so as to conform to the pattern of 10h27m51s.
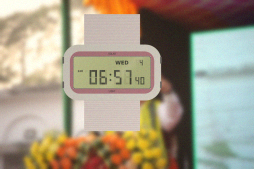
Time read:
6h57m40s
